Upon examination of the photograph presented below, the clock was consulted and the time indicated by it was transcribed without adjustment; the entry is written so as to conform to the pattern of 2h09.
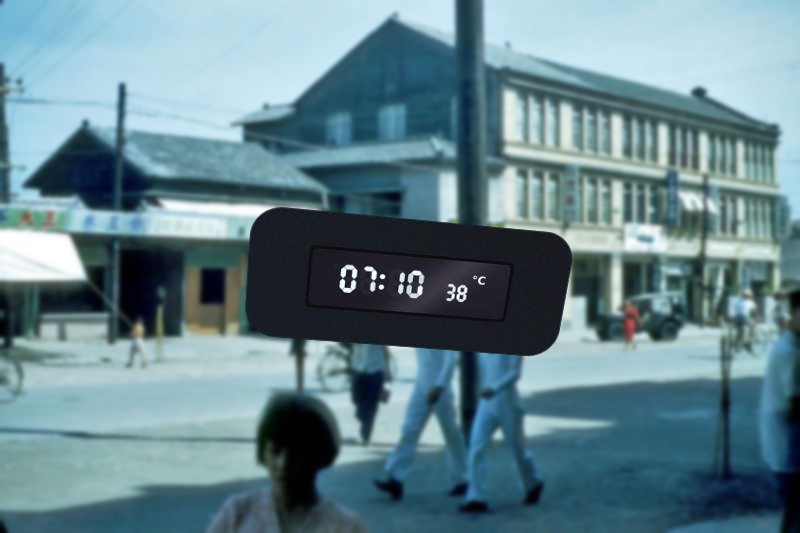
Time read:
7h10
